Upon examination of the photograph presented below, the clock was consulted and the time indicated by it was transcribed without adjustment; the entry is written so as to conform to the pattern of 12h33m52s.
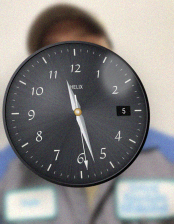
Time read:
11h27m29s
